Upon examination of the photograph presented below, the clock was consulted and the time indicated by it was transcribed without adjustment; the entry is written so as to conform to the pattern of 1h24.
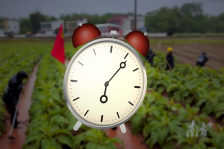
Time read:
6h06
